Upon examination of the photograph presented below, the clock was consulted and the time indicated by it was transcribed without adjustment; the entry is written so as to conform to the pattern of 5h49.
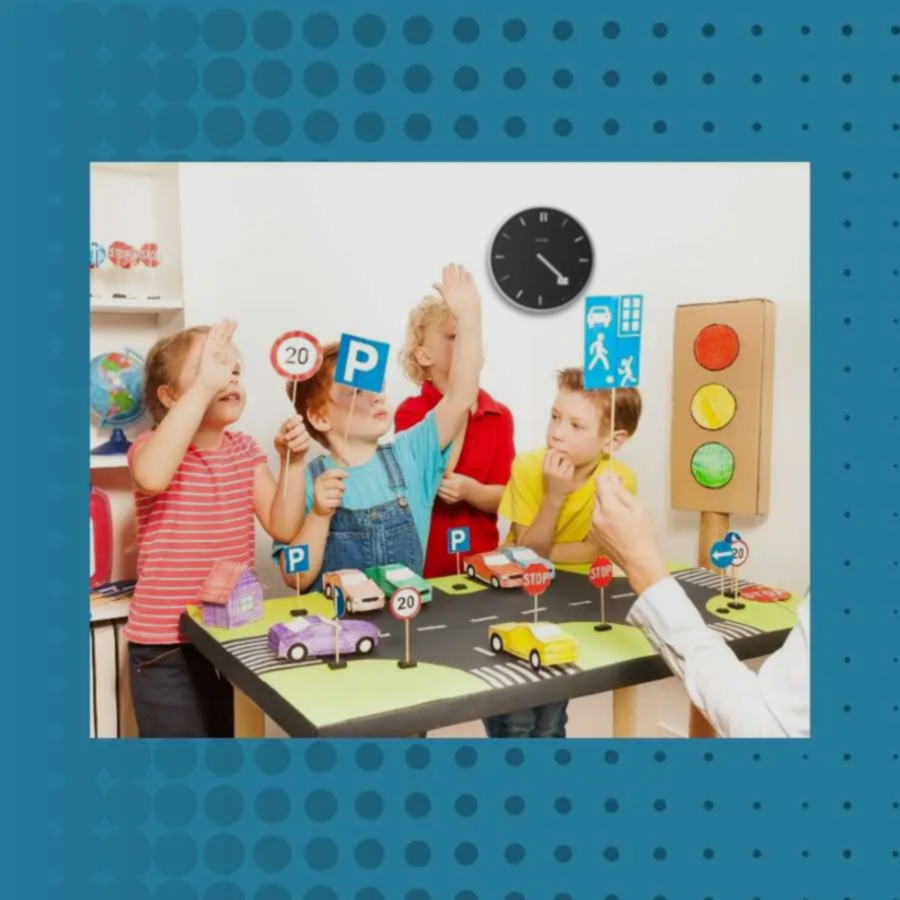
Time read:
4h22
